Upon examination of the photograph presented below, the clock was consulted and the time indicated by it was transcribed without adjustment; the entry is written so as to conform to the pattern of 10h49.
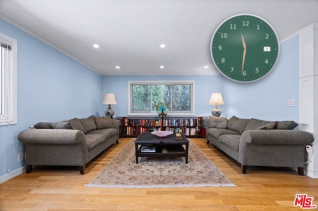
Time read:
11h31
